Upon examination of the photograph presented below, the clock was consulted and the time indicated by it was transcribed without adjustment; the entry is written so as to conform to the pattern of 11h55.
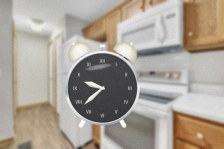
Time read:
9h38
